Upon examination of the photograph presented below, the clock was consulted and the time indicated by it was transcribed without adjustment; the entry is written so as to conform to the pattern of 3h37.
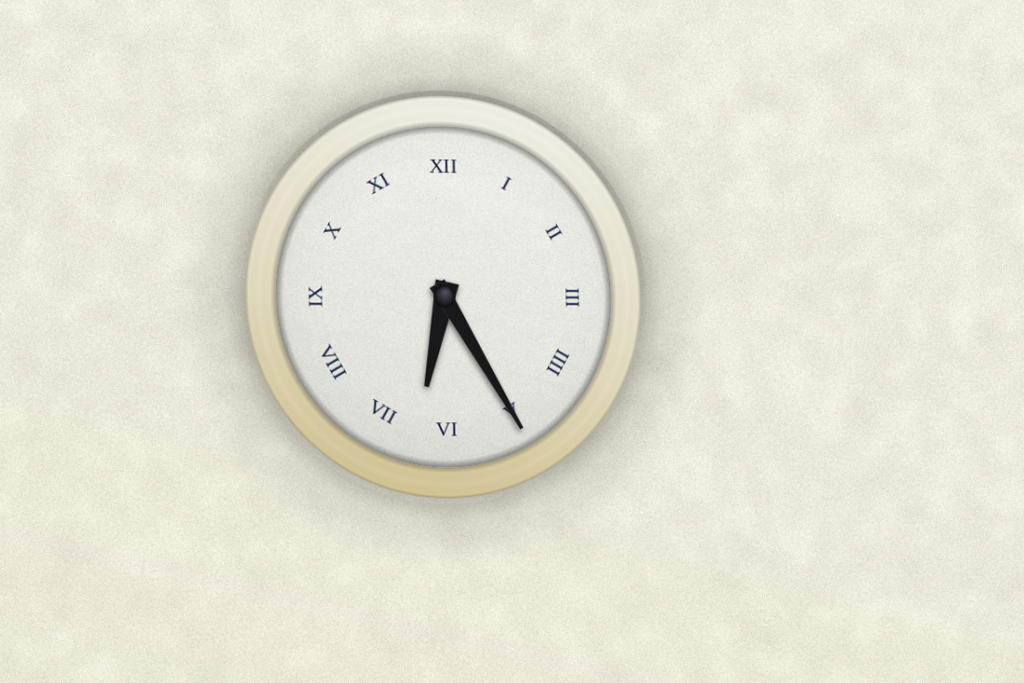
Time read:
6h25
